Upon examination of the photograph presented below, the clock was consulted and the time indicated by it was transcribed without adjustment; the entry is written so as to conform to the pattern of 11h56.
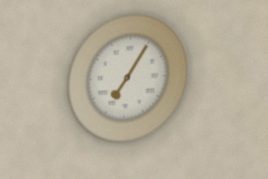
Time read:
7h05
